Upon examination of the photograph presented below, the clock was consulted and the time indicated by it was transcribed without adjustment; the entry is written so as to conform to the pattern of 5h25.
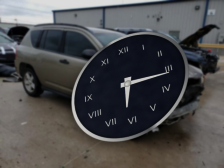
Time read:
6h16
